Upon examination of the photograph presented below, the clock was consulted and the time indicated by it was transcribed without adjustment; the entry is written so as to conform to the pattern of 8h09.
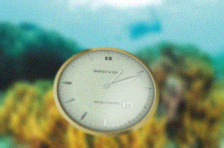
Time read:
1h11
